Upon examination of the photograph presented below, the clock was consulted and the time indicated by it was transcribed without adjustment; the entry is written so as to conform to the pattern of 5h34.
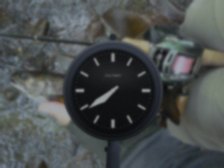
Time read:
7h39
